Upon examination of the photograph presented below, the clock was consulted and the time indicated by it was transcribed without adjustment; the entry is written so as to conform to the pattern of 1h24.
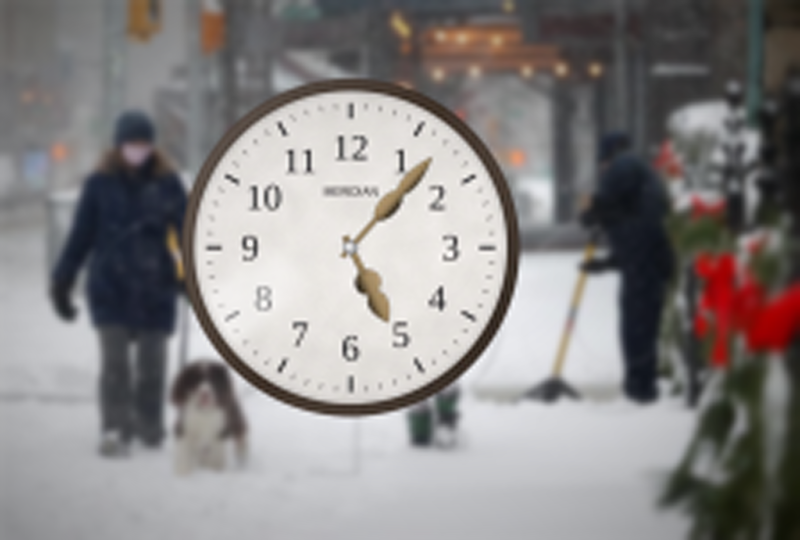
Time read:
5h07
